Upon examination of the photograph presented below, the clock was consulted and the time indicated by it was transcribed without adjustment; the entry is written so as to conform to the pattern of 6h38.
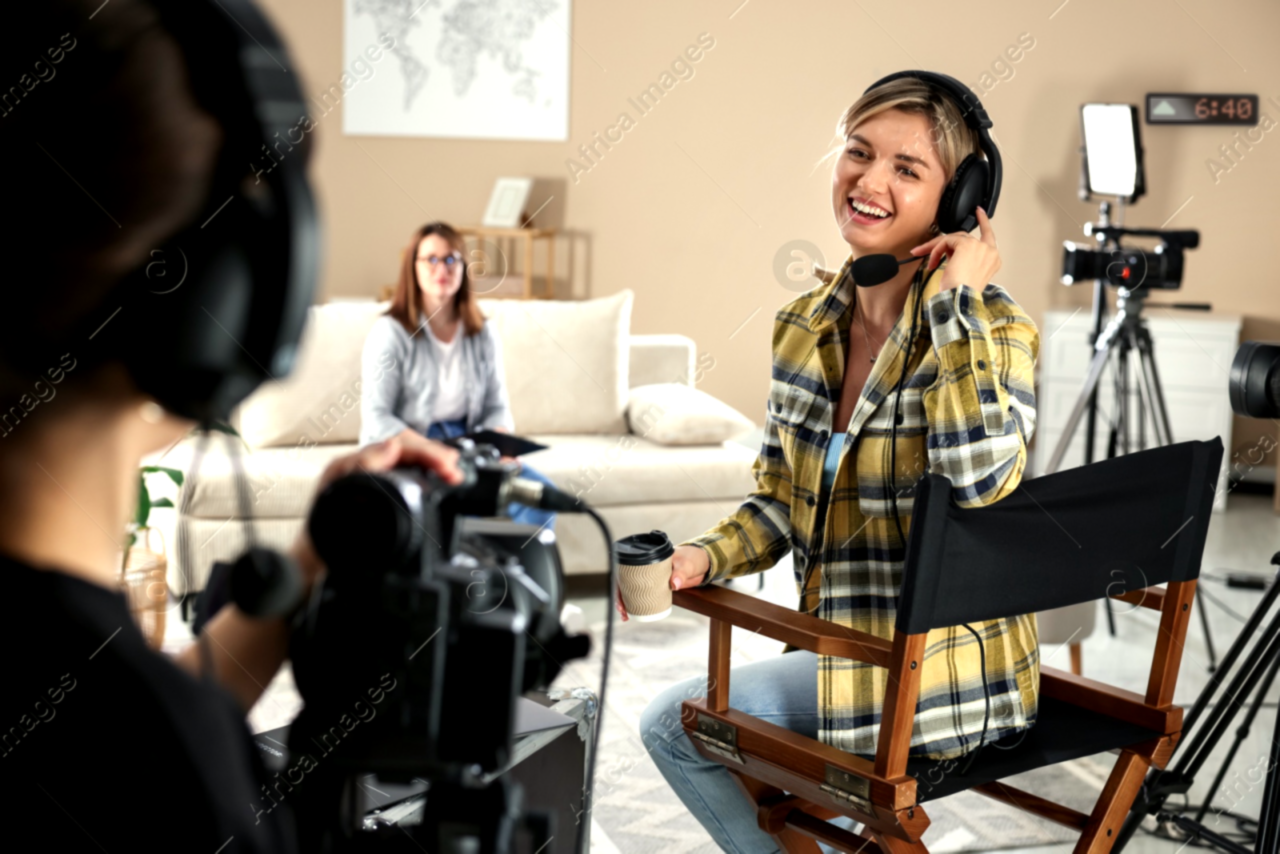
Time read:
6h40
